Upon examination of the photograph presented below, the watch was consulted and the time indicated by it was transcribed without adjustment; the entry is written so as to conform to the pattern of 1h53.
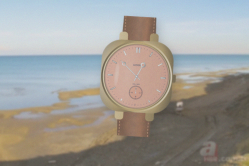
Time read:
12h52
